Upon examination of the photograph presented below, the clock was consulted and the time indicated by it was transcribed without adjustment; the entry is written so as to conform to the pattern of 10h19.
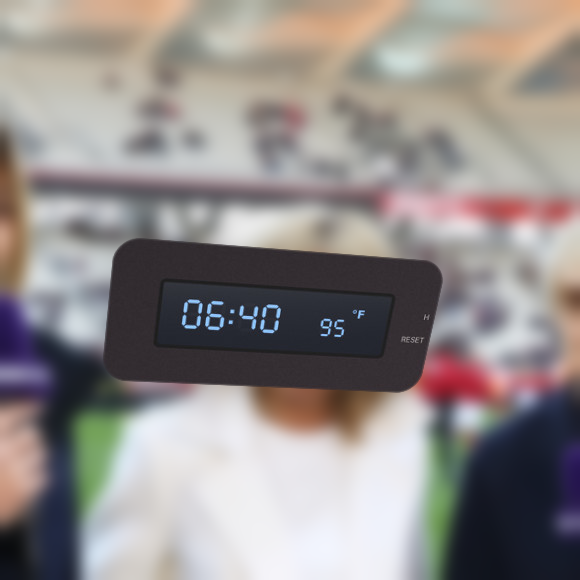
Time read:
6h40
